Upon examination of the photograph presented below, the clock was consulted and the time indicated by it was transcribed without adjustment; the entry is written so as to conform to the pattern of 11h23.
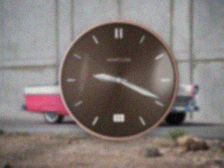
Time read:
9h19
